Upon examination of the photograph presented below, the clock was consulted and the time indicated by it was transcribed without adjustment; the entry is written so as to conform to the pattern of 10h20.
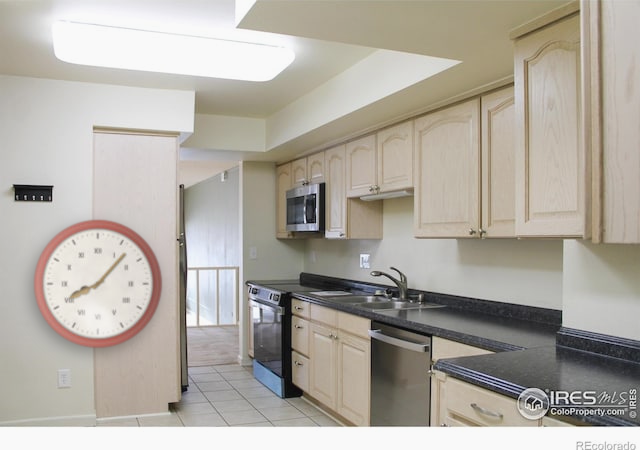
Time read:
8h07
